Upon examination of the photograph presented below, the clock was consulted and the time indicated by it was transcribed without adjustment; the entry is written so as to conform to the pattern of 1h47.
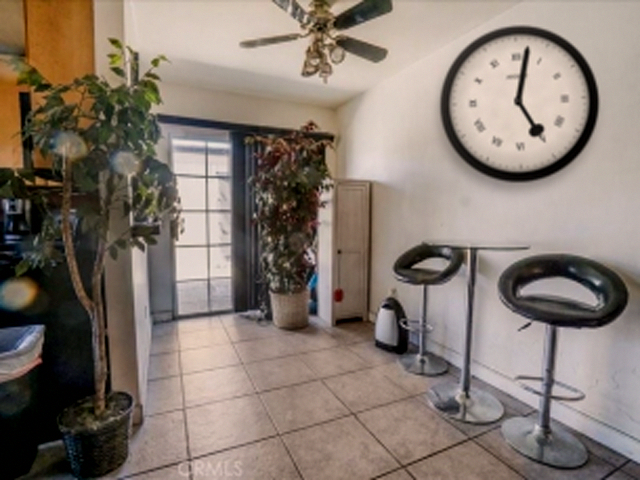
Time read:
5h02
